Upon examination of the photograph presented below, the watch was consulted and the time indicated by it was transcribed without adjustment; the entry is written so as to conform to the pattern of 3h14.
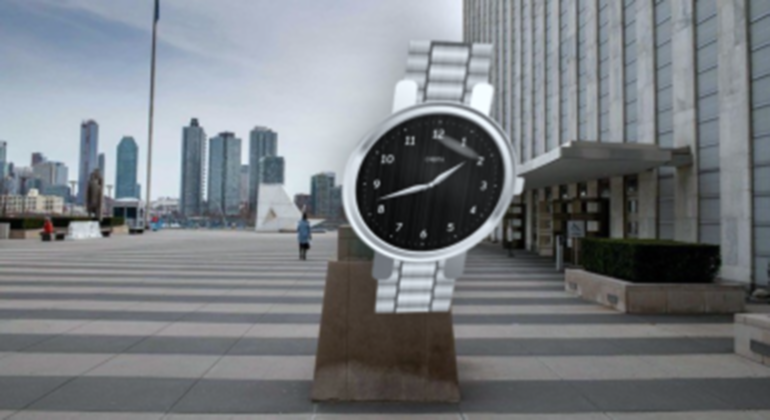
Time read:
1h42
